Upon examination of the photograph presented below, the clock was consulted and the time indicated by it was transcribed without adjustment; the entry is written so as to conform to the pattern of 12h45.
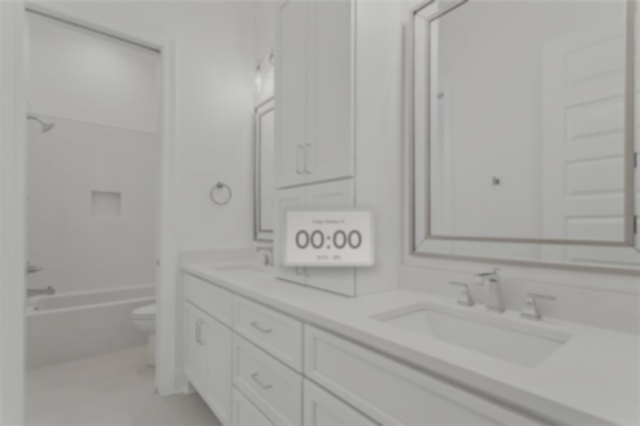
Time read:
0h00
